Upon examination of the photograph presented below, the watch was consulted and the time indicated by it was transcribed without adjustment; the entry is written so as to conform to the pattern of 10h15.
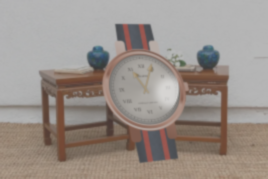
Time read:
11h04
